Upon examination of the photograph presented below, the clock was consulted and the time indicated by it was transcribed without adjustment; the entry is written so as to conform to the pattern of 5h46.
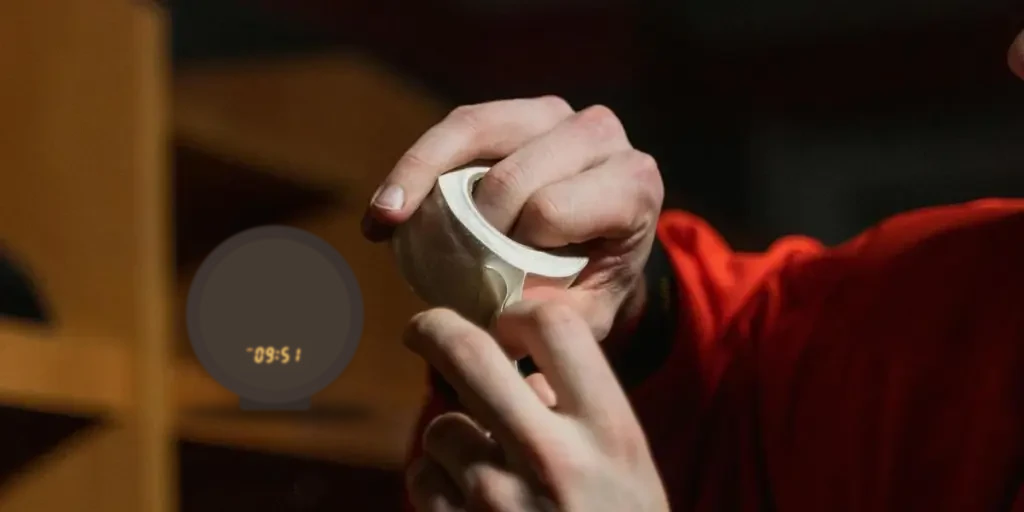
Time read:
9h51
